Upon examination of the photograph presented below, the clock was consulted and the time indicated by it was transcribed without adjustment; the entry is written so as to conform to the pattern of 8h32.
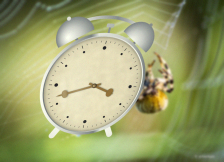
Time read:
3h42
